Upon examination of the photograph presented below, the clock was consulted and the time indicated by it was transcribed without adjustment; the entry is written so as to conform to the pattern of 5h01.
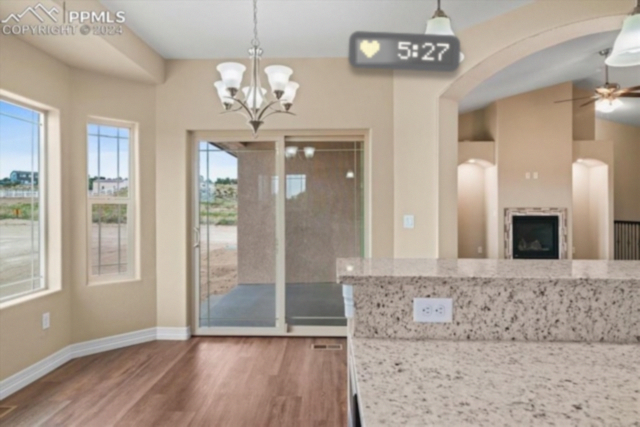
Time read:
5h27
